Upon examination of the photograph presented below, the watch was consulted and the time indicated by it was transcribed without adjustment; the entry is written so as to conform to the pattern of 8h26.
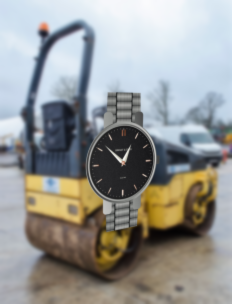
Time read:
12h52
